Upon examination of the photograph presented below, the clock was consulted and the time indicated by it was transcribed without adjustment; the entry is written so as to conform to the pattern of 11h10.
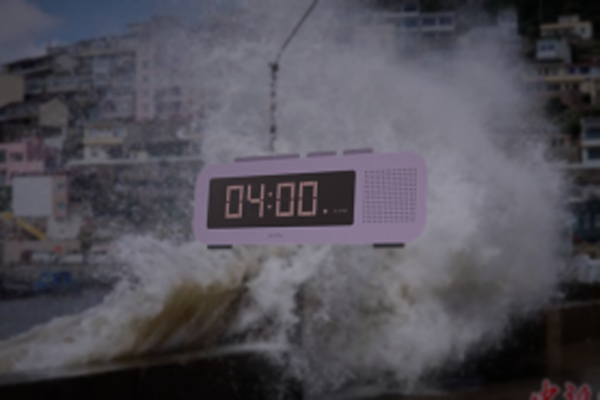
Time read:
4h00
